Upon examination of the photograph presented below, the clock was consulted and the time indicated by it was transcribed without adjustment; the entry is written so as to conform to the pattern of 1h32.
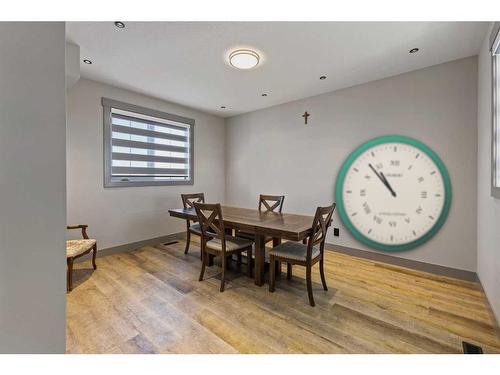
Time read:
10h53
